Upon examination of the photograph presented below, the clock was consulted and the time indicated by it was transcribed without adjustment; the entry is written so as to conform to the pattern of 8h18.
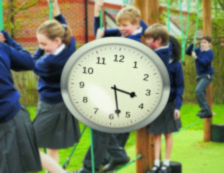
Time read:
3h28
